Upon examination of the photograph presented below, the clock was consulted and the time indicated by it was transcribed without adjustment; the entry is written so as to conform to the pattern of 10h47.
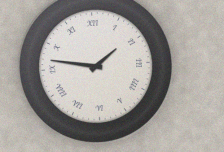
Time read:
1h47
